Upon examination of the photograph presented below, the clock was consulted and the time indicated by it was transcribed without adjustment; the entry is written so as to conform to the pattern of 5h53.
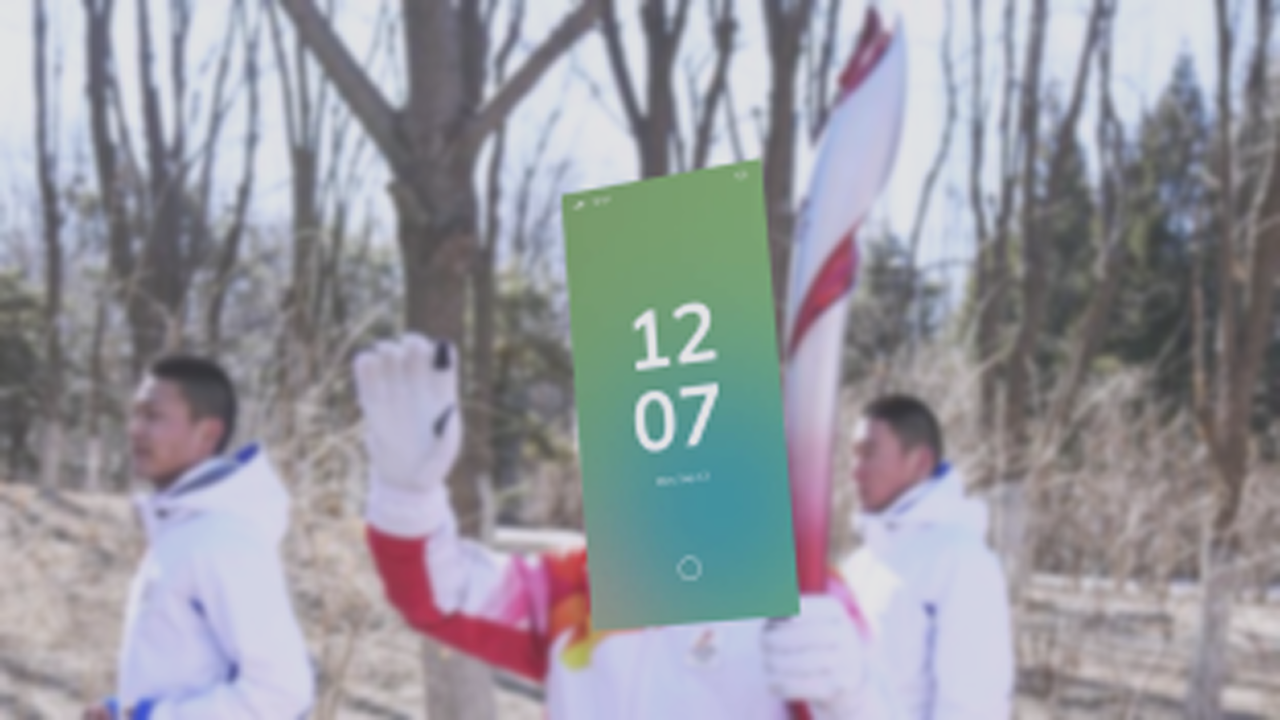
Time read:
12h07
